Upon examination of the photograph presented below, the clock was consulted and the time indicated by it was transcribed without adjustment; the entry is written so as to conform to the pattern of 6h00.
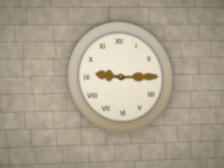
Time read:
9h15
